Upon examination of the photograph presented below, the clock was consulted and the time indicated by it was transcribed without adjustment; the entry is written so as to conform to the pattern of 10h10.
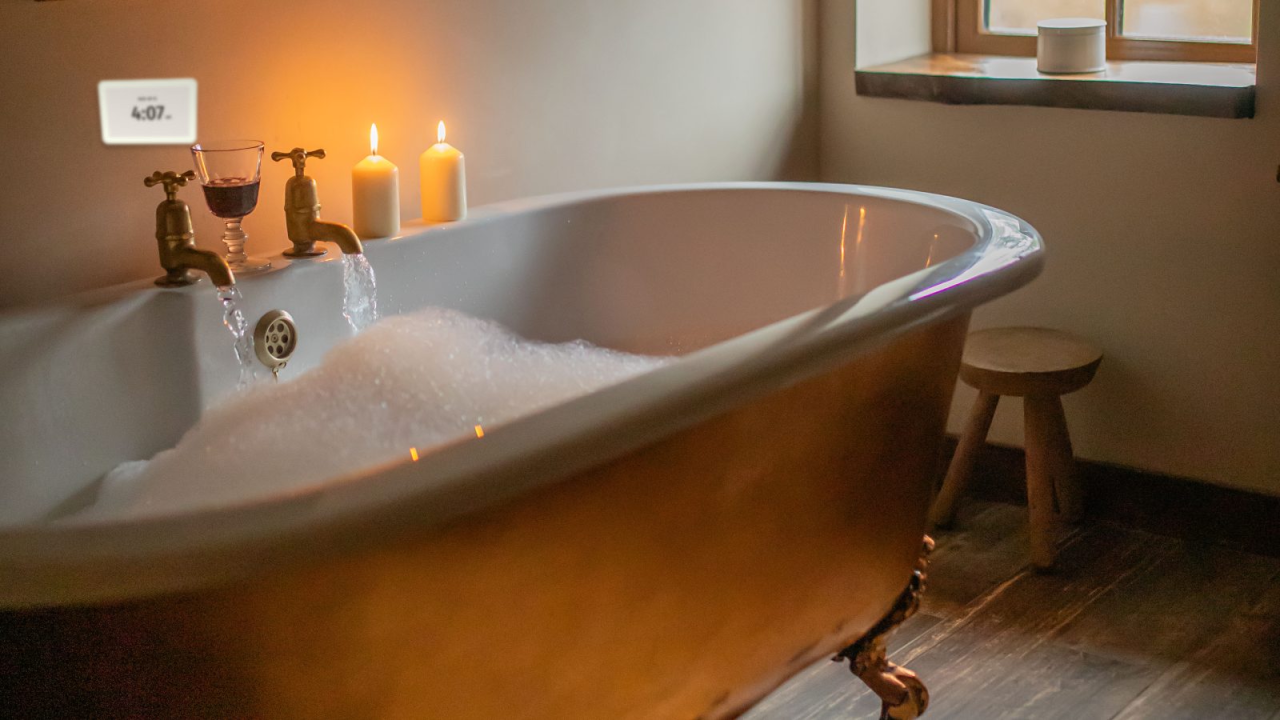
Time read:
4h07
